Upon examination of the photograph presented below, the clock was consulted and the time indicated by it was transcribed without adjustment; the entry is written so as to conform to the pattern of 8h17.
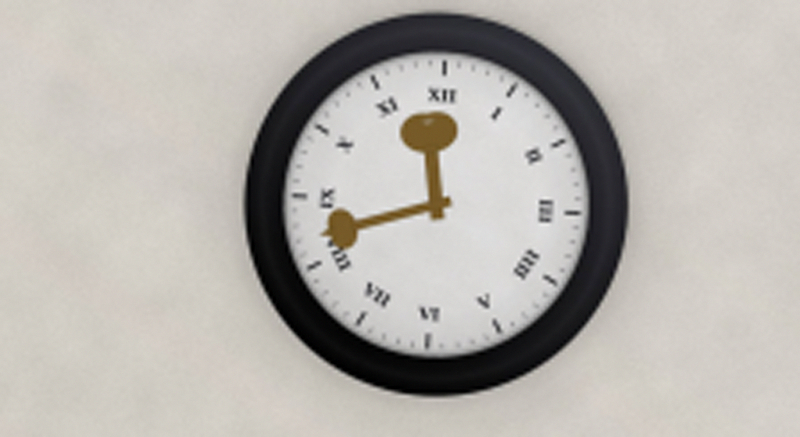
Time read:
11h42
